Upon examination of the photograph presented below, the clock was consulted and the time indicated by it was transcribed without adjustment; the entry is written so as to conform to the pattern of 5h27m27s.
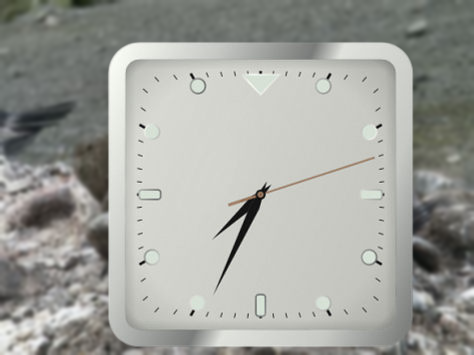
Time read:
7h34m12s
